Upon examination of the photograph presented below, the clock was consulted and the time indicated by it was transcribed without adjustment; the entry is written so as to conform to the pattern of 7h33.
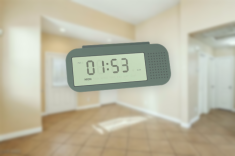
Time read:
1h53
